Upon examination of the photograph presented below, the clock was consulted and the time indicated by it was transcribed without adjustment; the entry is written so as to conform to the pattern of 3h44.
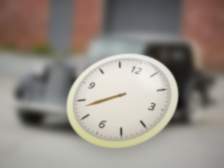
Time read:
7h38
